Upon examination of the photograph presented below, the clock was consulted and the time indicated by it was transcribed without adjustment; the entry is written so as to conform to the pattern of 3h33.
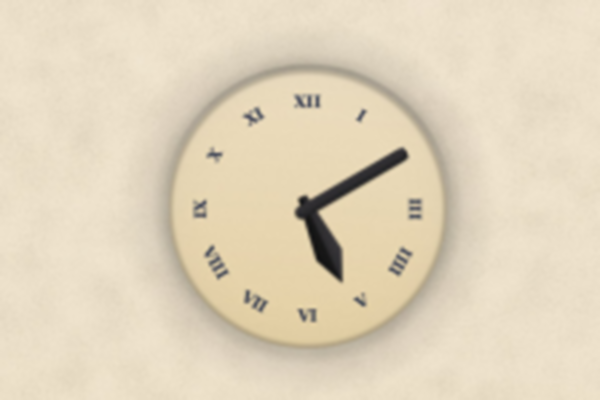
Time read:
5h10
